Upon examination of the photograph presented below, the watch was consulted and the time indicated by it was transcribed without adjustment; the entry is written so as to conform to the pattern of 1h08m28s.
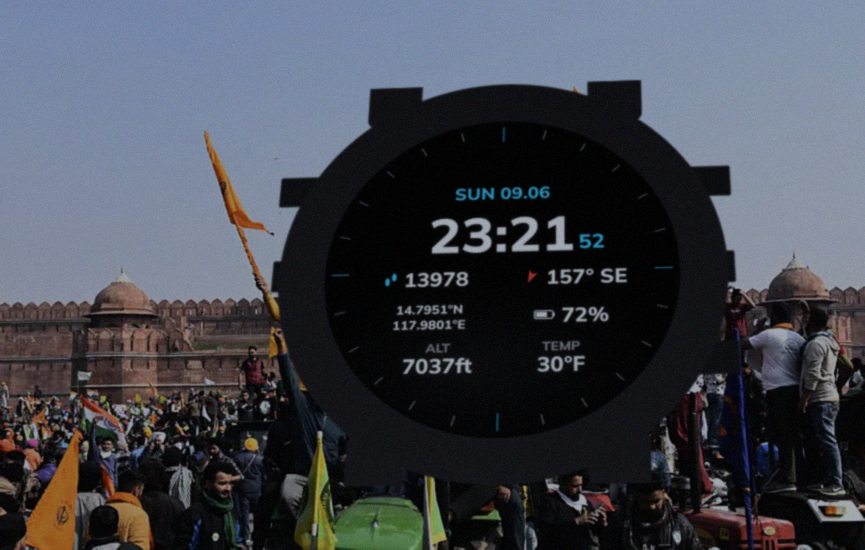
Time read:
23h21m52s
